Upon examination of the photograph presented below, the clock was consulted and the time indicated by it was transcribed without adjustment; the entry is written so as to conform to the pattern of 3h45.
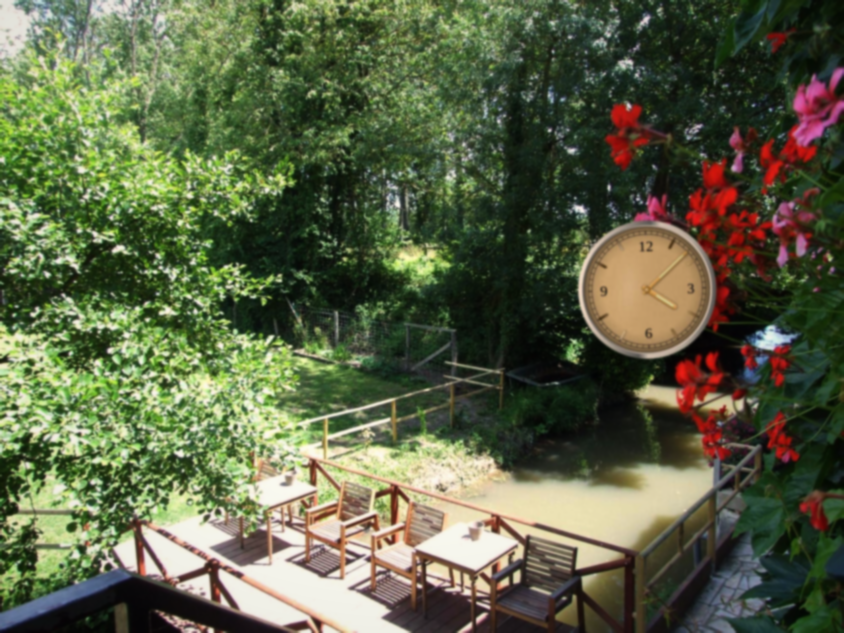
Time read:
4h08
